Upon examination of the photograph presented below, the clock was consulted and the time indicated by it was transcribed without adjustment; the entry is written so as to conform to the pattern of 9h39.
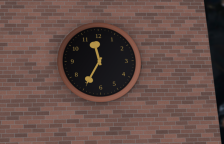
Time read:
11h35
